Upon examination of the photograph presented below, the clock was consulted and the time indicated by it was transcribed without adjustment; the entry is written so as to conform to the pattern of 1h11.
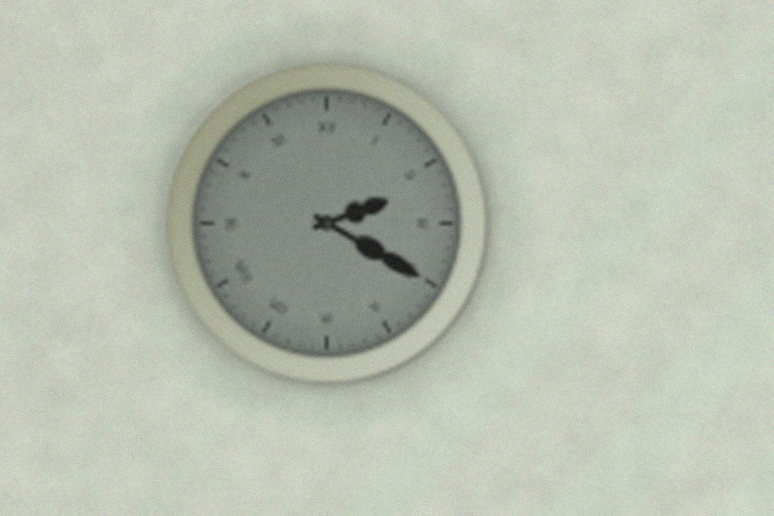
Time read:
2h20
